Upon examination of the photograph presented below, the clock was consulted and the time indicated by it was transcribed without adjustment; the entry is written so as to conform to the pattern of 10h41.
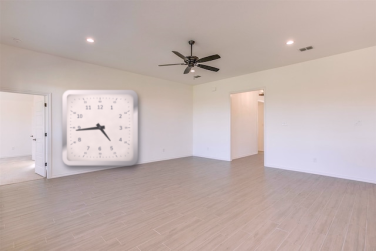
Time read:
4h44
